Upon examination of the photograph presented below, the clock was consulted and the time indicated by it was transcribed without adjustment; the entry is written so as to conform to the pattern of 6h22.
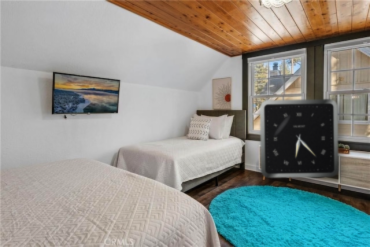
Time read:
6h23
